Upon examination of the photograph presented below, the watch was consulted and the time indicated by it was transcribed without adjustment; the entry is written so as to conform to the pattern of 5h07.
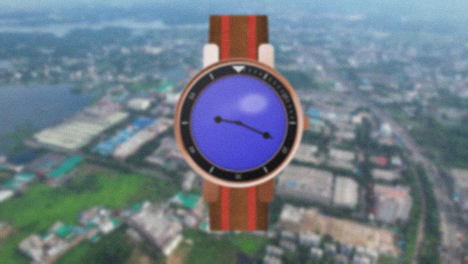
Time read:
9h19
